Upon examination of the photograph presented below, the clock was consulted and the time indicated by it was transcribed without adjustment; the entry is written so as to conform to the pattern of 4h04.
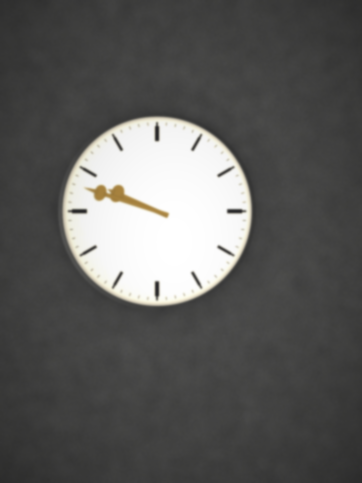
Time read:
9h48
